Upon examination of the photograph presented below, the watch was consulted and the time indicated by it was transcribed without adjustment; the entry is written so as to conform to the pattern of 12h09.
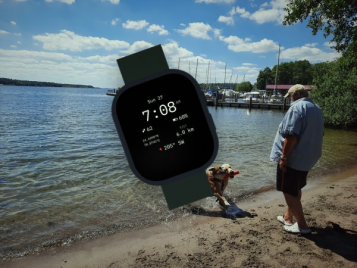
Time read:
7h08
